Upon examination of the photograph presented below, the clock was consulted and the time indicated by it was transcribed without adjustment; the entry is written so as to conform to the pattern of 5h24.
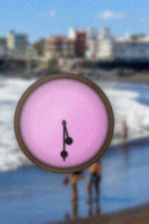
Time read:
5h30
